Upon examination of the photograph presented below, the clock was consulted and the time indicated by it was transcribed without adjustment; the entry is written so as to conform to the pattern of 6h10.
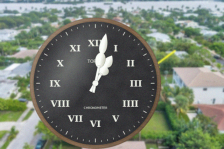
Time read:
1h02
